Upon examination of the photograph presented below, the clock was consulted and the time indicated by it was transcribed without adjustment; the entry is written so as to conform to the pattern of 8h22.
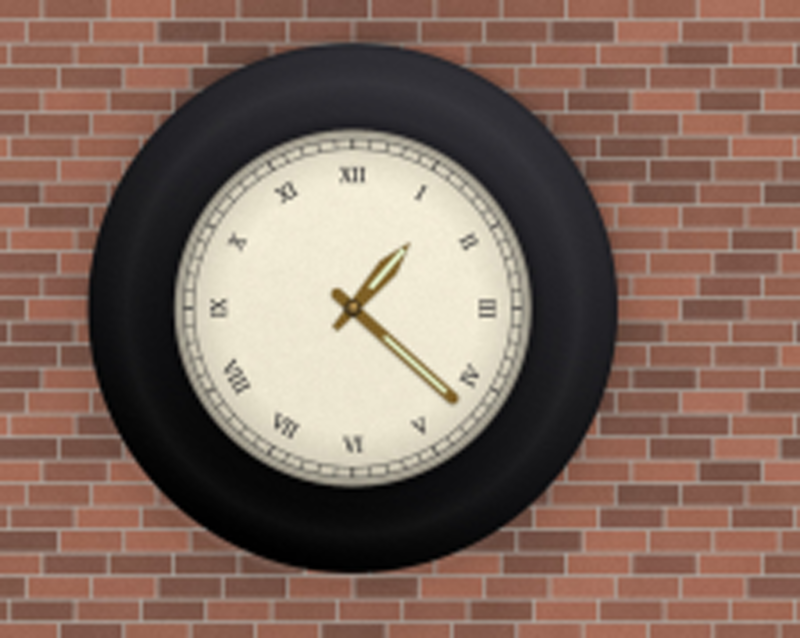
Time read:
1h22
